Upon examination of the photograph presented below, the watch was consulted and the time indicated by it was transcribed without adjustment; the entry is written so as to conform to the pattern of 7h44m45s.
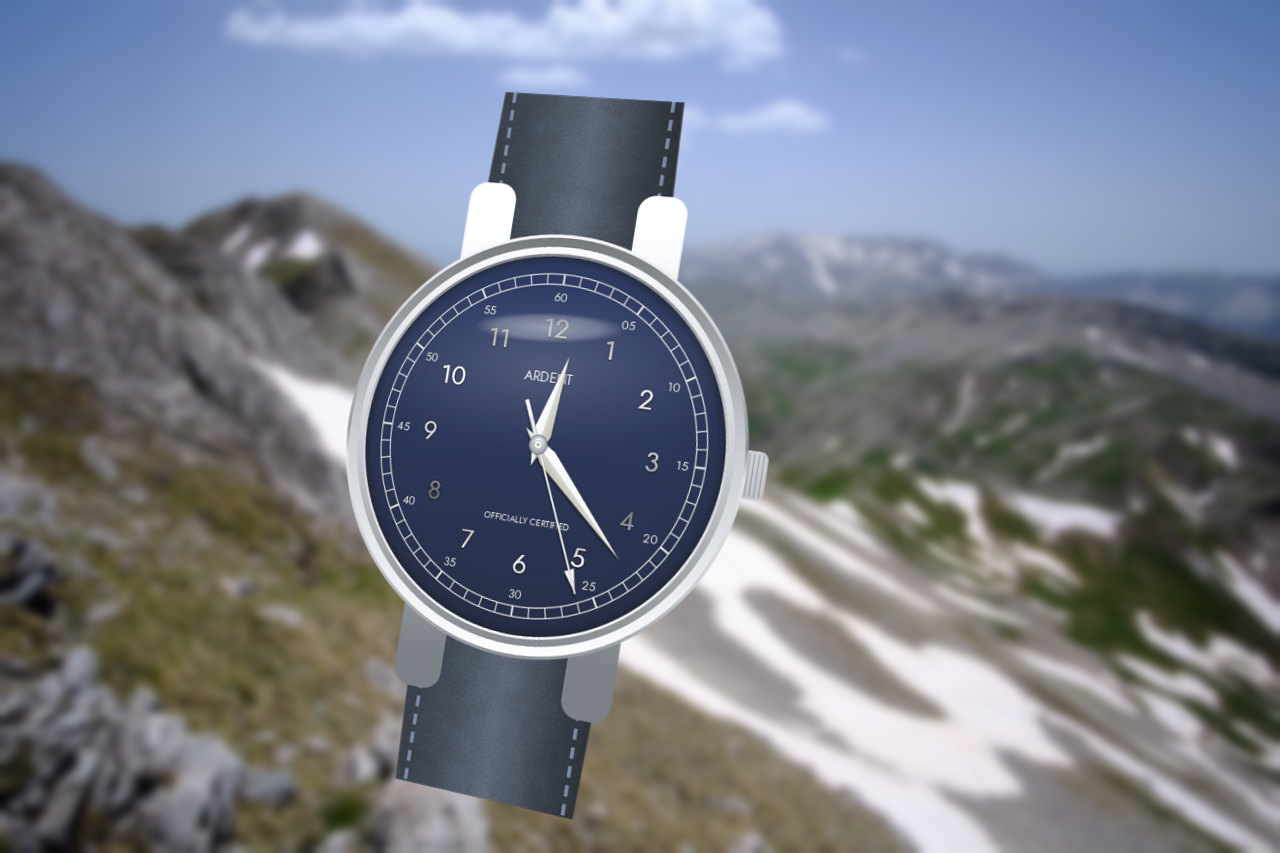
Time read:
12h22m26s
